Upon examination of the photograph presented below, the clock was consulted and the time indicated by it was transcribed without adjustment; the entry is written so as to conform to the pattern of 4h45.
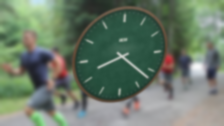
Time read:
8h22
